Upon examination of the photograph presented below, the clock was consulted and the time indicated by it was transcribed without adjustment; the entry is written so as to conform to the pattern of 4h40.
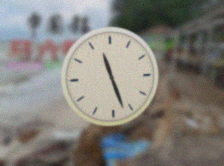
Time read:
11h27
